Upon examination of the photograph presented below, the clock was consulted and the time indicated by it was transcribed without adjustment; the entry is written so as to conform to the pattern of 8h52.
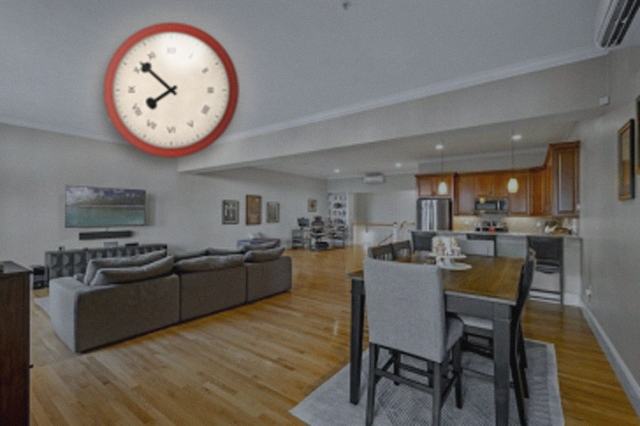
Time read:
7h52
